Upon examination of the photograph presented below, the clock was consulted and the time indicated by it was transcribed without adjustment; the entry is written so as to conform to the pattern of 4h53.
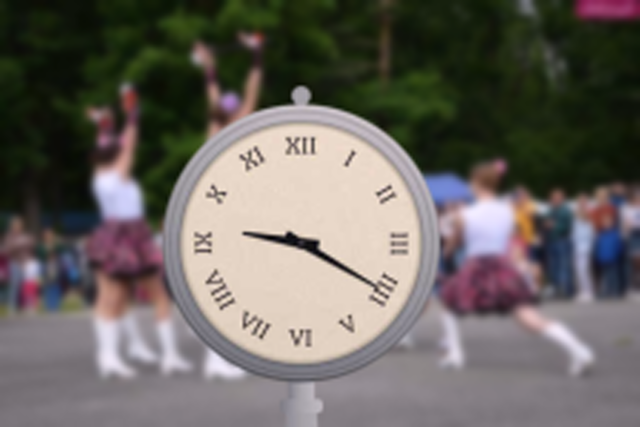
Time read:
9h20
